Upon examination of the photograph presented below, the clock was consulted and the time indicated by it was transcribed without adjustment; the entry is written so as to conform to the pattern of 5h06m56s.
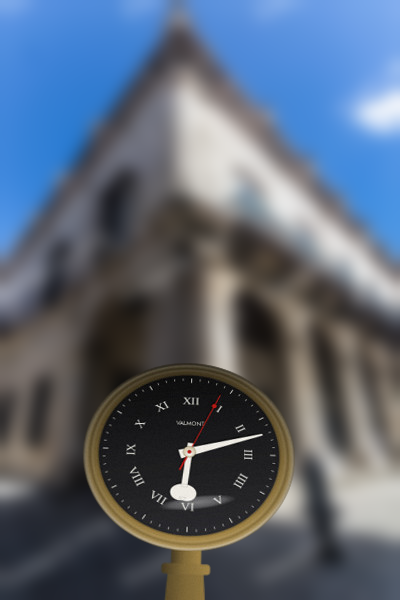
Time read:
6h12m04s
